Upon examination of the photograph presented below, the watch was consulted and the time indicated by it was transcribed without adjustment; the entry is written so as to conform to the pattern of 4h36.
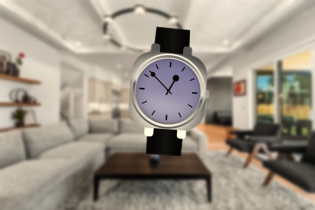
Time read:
12h52
